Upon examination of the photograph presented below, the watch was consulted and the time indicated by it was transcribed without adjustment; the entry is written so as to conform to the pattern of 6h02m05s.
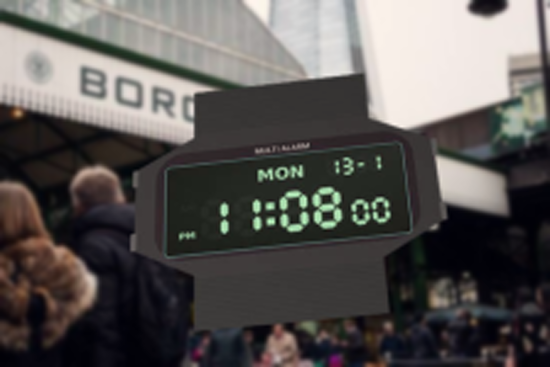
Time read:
11h08m00s
